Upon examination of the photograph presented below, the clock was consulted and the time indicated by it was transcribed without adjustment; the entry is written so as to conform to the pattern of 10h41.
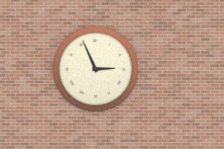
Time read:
2h56
